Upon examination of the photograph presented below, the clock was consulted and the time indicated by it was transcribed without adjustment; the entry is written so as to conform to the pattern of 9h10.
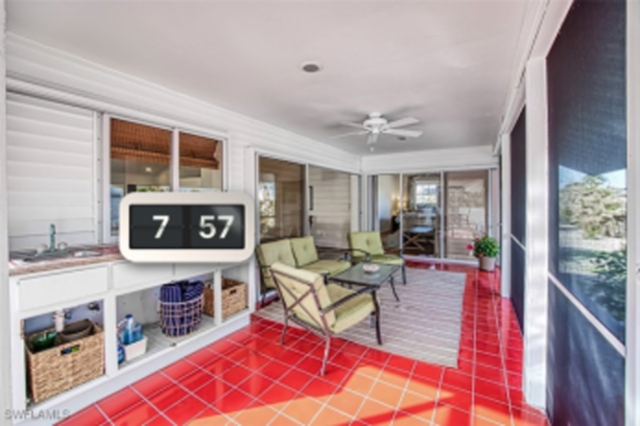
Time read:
7h57
